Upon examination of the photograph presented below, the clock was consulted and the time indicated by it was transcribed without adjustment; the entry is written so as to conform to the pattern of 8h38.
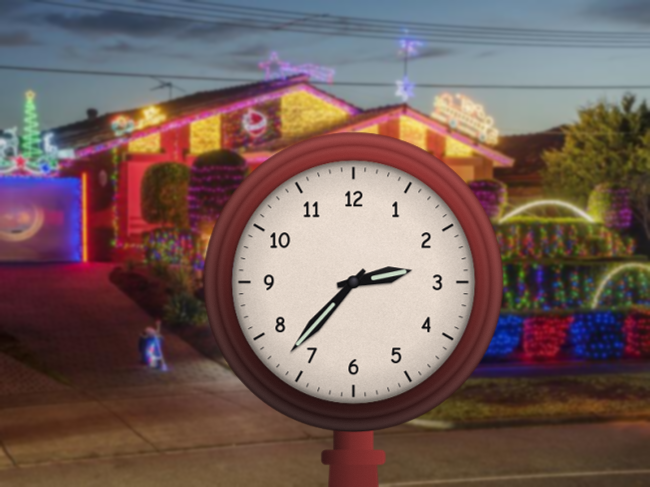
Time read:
2h37
